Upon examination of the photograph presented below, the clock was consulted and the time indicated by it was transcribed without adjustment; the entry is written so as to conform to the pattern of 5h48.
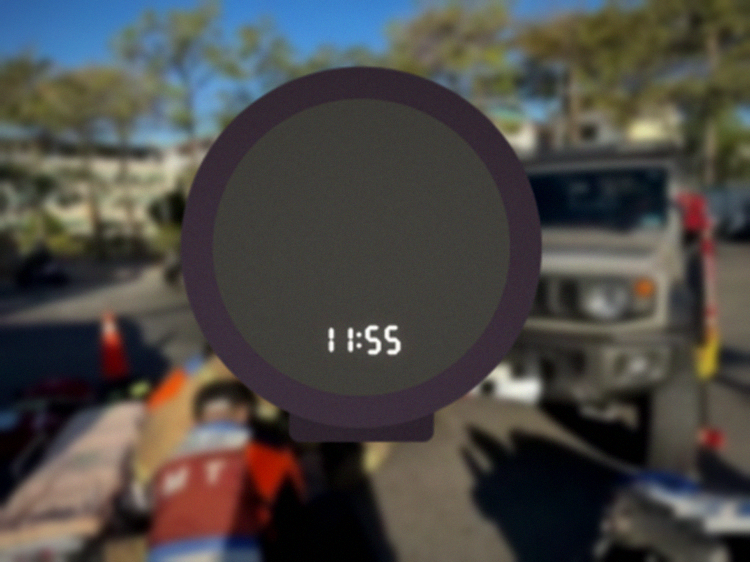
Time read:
11h55
